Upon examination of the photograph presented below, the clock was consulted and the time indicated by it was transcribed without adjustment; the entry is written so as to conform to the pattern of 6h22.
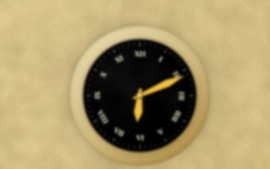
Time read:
6h11
